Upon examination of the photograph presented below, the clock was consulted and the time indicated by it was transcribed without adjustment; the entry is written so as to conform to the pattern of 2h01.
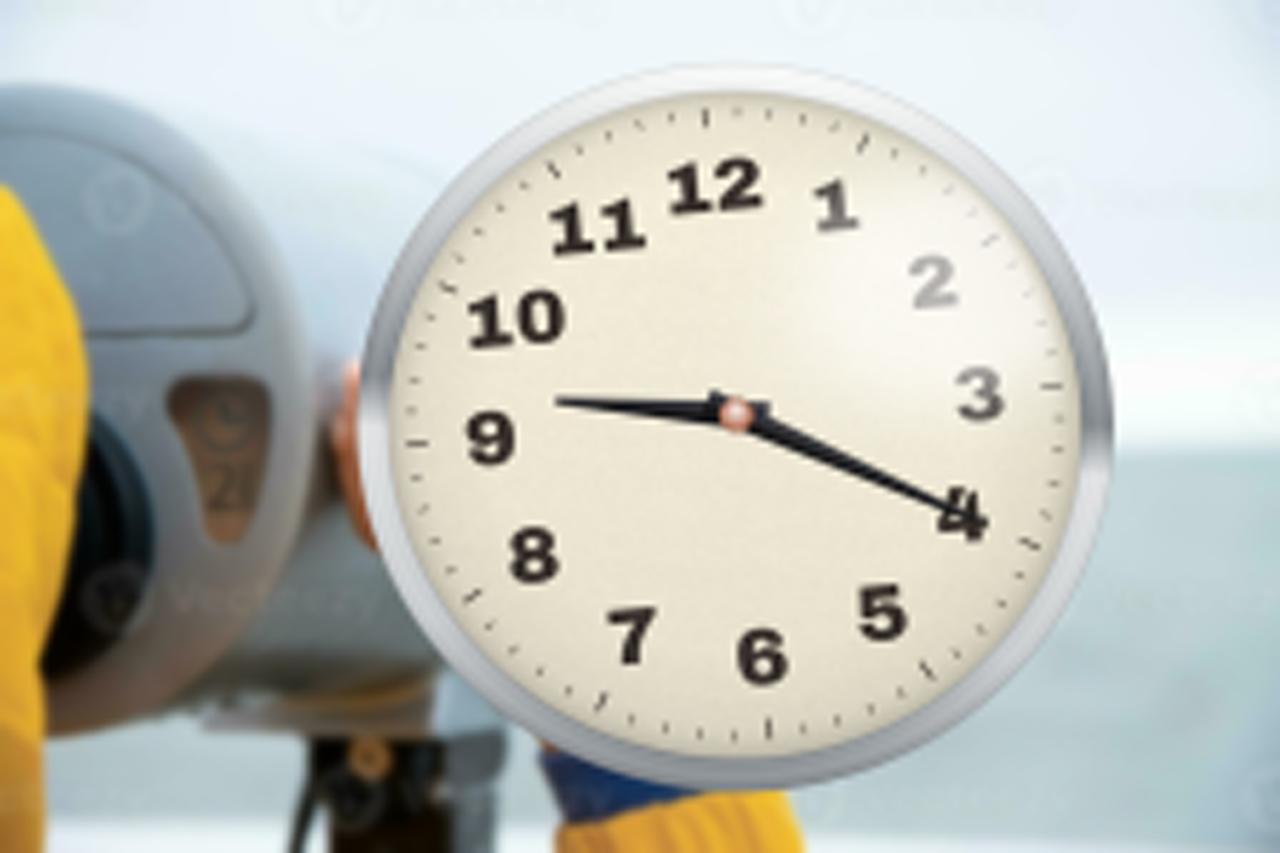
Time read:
9h20
